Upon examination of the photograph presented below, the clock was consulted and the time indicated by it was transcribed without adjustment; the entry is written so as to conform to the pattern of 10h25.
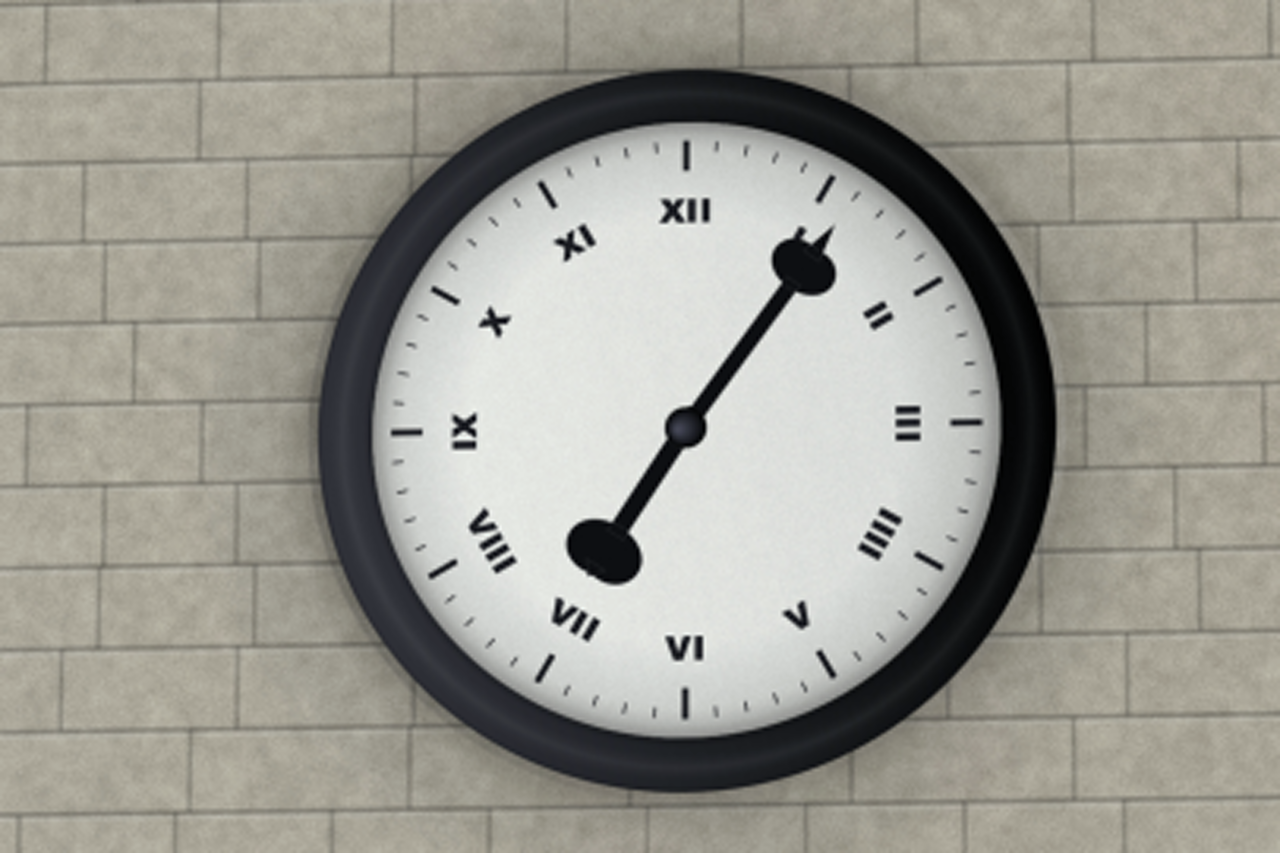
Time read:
7h06
